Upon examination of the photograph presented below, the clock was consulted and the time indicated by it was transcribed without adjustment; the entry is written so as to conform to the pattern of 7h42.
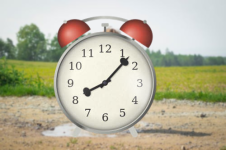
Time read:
8h07
